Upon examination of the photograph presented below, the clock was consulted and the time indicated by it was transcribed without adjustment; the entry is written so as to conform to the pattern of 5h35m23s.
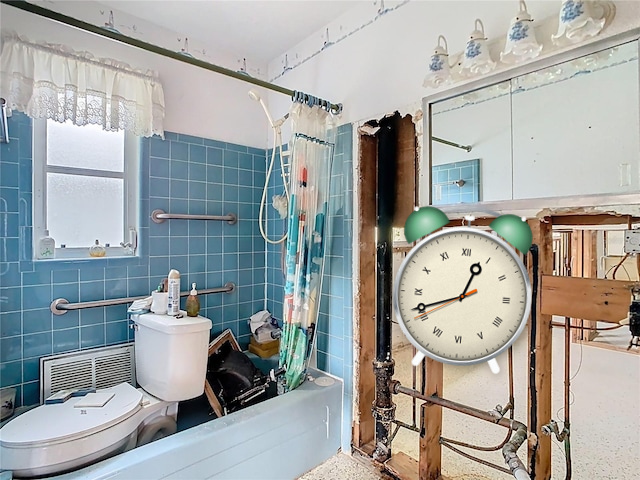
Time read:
12h41m40s
